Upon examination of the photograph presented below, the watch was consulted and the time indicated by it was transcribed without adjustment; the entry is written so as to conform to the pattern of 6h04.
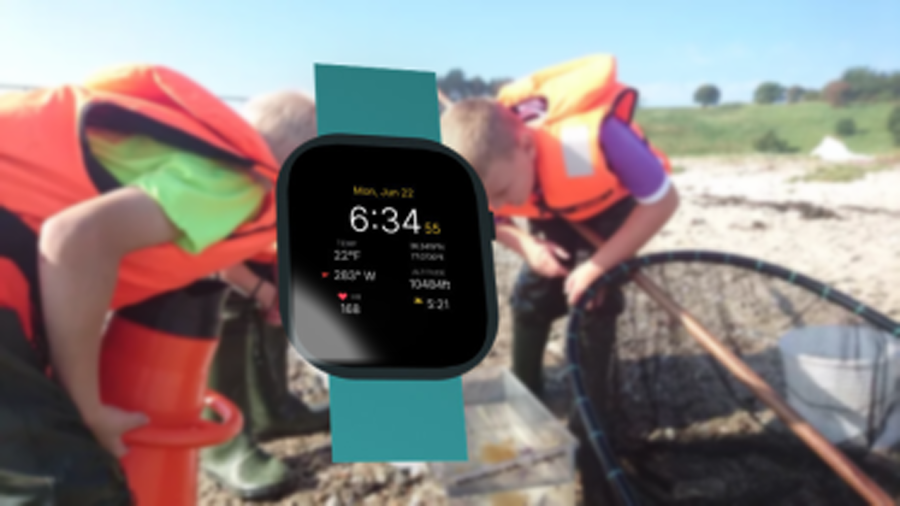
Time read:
6h34
